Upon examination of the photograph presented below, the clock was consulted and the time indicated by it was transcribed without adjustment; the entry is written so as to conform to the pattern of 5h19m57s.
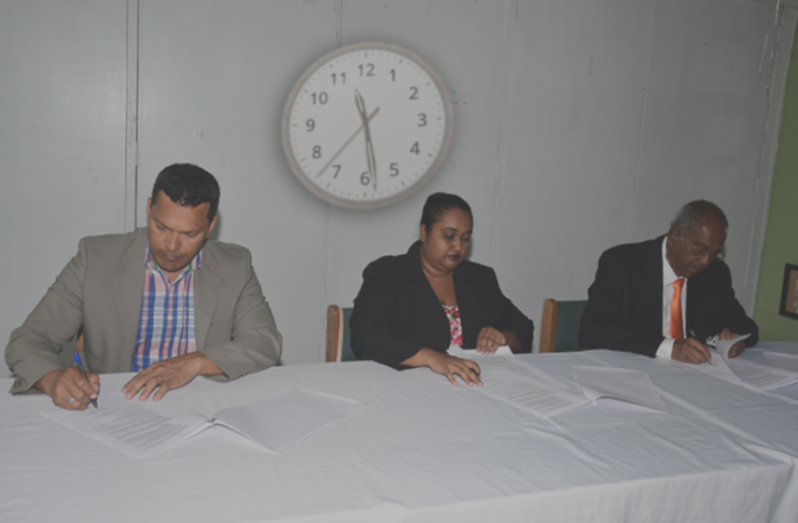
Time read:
11h28m37s
